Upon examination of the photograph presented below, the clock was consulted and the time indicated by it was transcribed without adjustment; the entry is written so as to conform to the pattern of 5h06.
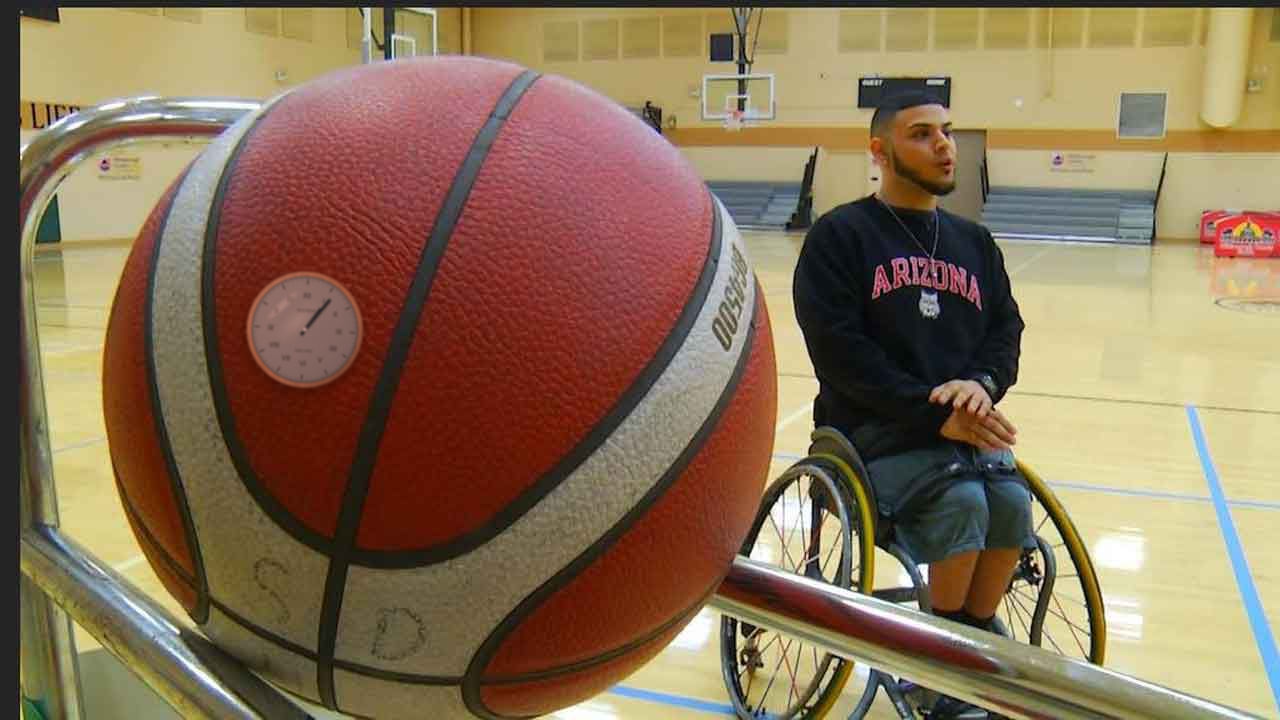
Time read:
1h06
